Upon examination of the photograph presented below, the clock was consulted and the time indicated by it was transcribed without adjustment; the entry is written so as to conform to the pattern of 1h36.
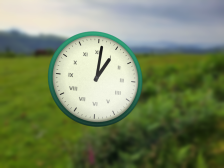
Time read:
1h01
